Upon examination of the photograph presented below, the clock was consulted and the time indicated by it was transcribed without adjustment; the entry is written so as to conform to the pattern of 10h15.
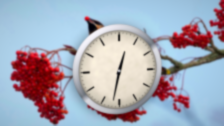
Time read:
12h32
